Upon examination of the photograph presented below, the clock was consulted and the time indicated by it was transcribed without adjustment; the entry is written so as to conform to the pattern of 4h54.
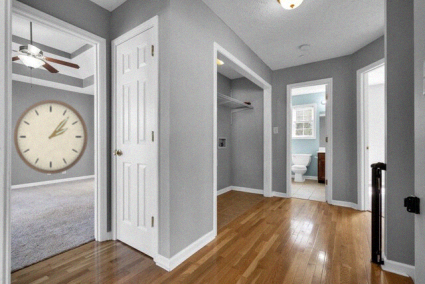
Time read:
2h07
